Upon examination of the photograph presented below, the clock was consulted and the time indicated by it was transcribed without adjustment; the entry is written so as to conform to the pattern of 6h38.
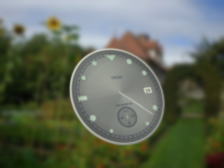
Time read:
4h22
